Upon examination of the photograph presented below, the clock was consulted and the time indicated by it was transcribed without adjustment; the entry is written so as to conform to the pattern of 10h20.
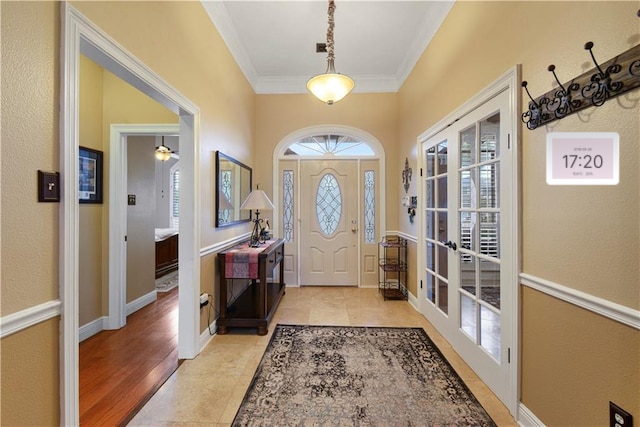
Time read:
17h20
